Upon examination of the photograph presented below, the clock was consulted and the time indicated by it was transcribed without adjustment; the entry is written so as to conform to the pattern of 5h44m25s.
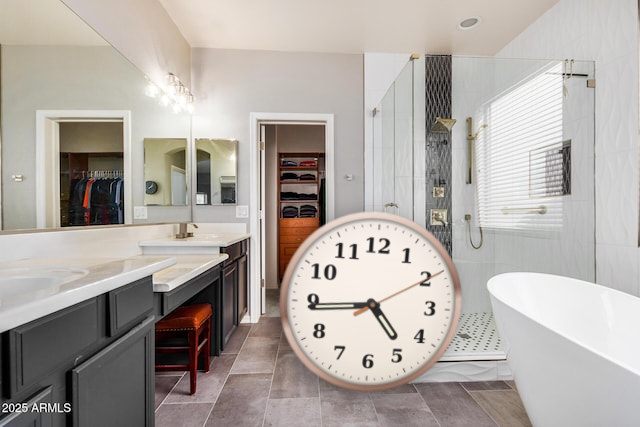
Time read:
4h44m10s
